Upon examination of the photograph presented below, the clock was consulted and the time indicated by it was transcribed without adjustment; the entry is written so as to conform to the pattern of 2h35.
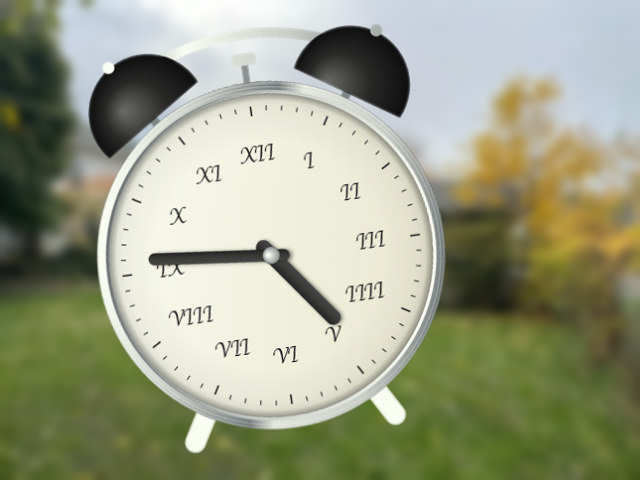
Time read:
4h46
